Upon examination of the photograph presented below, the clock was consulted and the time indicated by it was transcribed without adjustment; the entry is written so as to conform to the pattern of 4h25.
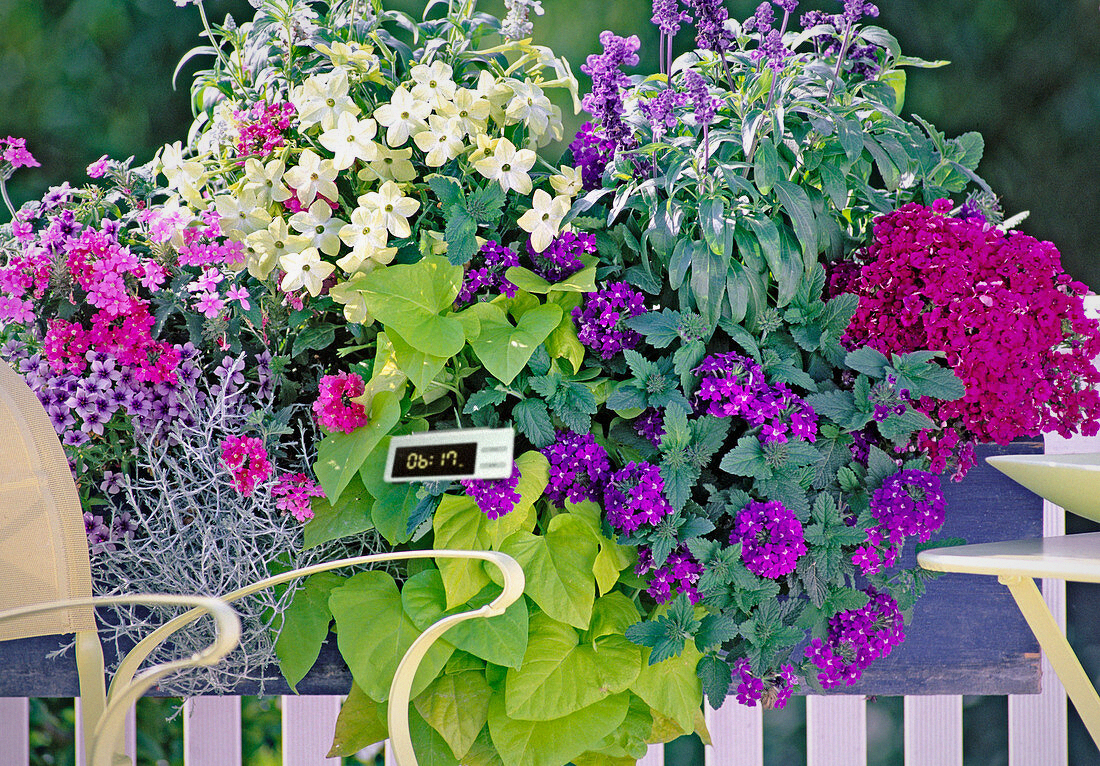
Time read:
6h17
